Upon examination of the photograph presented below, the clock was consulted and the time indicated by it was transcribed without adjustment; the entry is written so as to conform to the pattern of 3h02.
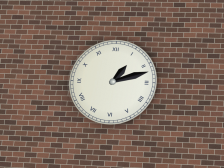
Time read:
1h12
